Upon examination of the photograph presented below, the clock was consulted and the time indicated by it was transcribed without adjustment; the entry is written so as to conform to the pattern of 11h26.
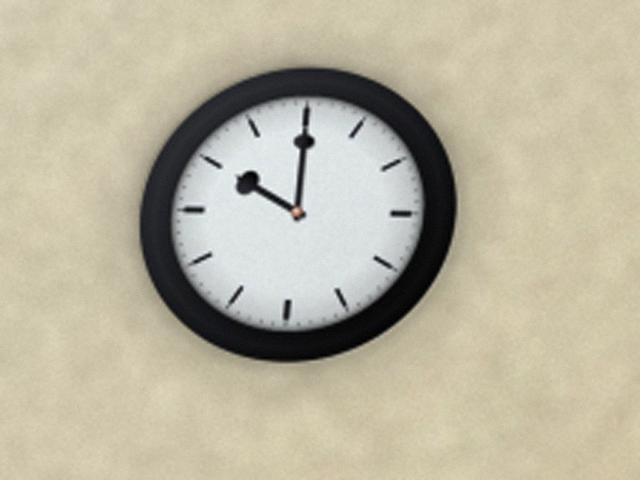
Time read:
10h00
